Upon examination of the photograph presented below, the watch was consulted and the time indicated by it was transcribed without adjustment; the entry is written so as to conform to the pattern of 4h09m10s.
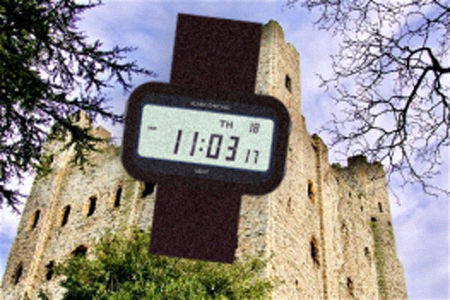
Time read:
11h03m17s
